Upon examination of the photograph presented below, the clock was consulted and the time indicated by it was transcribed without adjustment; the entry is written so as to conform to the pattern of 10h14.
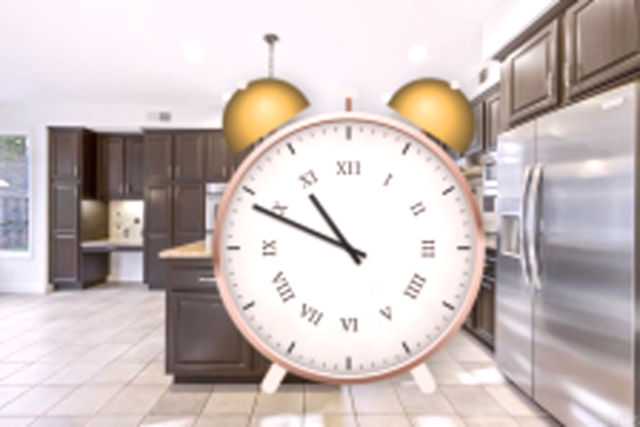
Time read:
10h49
